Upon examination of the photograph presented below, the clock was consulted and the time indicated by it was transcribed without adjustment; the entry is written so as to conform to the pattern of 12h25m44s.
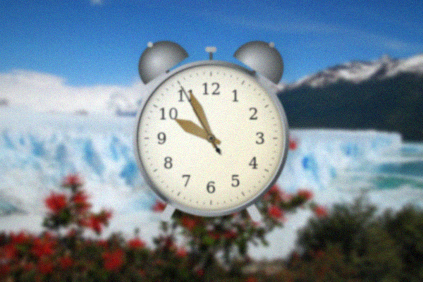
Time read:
9h55m55s
